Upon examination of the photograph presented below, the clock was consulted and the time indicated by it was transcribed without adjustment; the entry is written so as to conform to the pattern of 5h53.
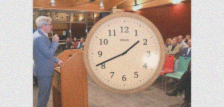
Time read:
1h41
